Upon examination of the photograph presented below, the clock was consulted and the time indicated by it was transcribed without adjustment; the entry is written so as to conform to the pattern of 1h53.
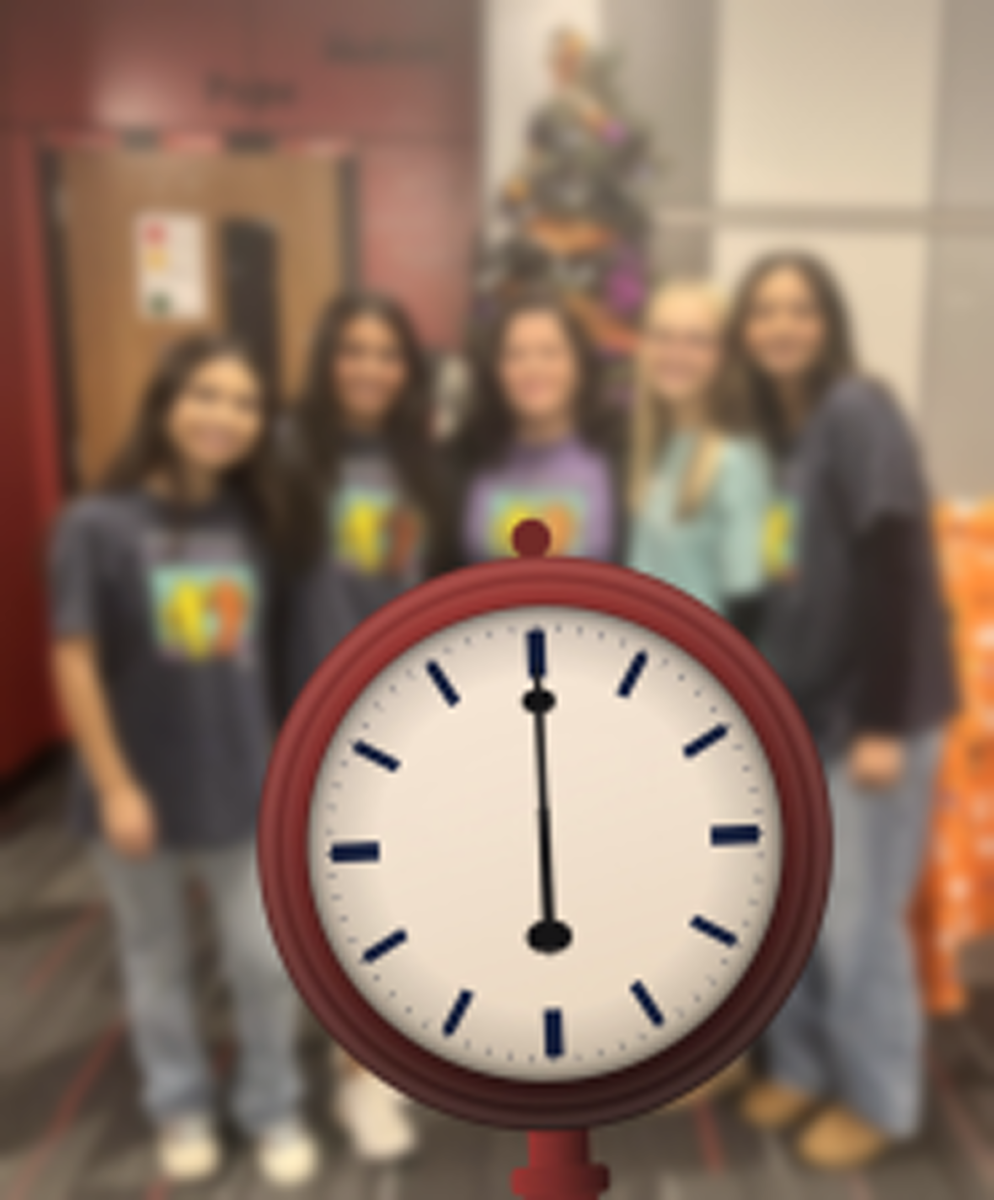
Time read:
6h00
